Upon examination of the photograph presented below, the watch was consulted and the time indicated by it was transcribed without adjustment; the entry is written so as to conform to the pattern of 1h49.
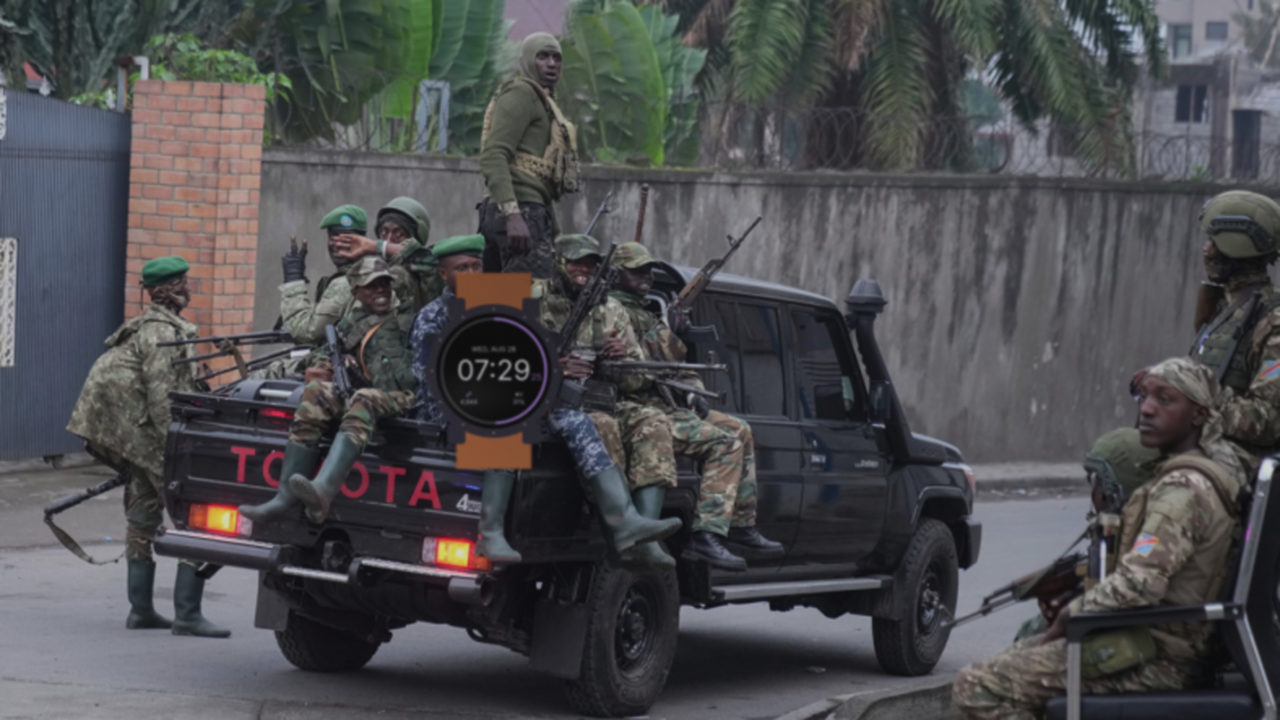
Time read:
7h29
